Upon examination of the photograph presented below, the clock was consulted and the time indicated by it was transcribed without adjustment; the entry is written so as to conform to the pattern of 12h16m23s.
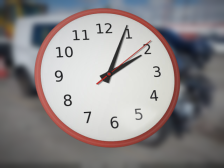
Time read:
2h04m09s
